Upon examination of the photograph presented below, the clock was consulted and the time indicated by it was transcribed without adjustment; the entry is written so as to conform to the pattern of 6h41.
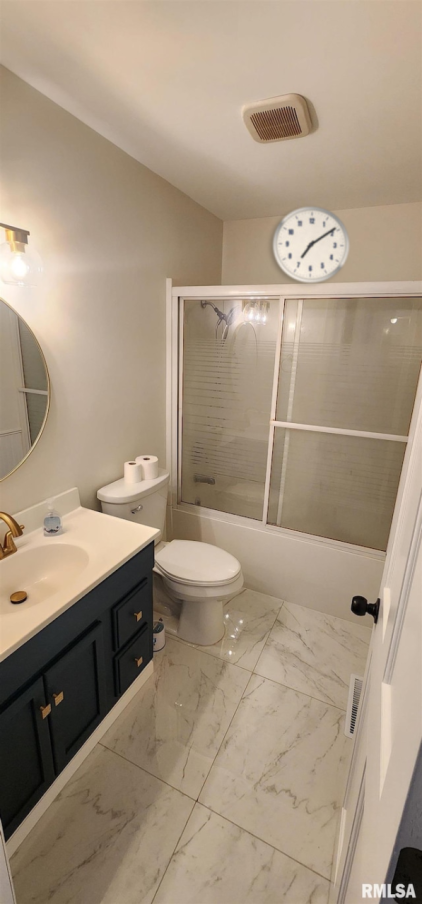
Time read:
7h09
